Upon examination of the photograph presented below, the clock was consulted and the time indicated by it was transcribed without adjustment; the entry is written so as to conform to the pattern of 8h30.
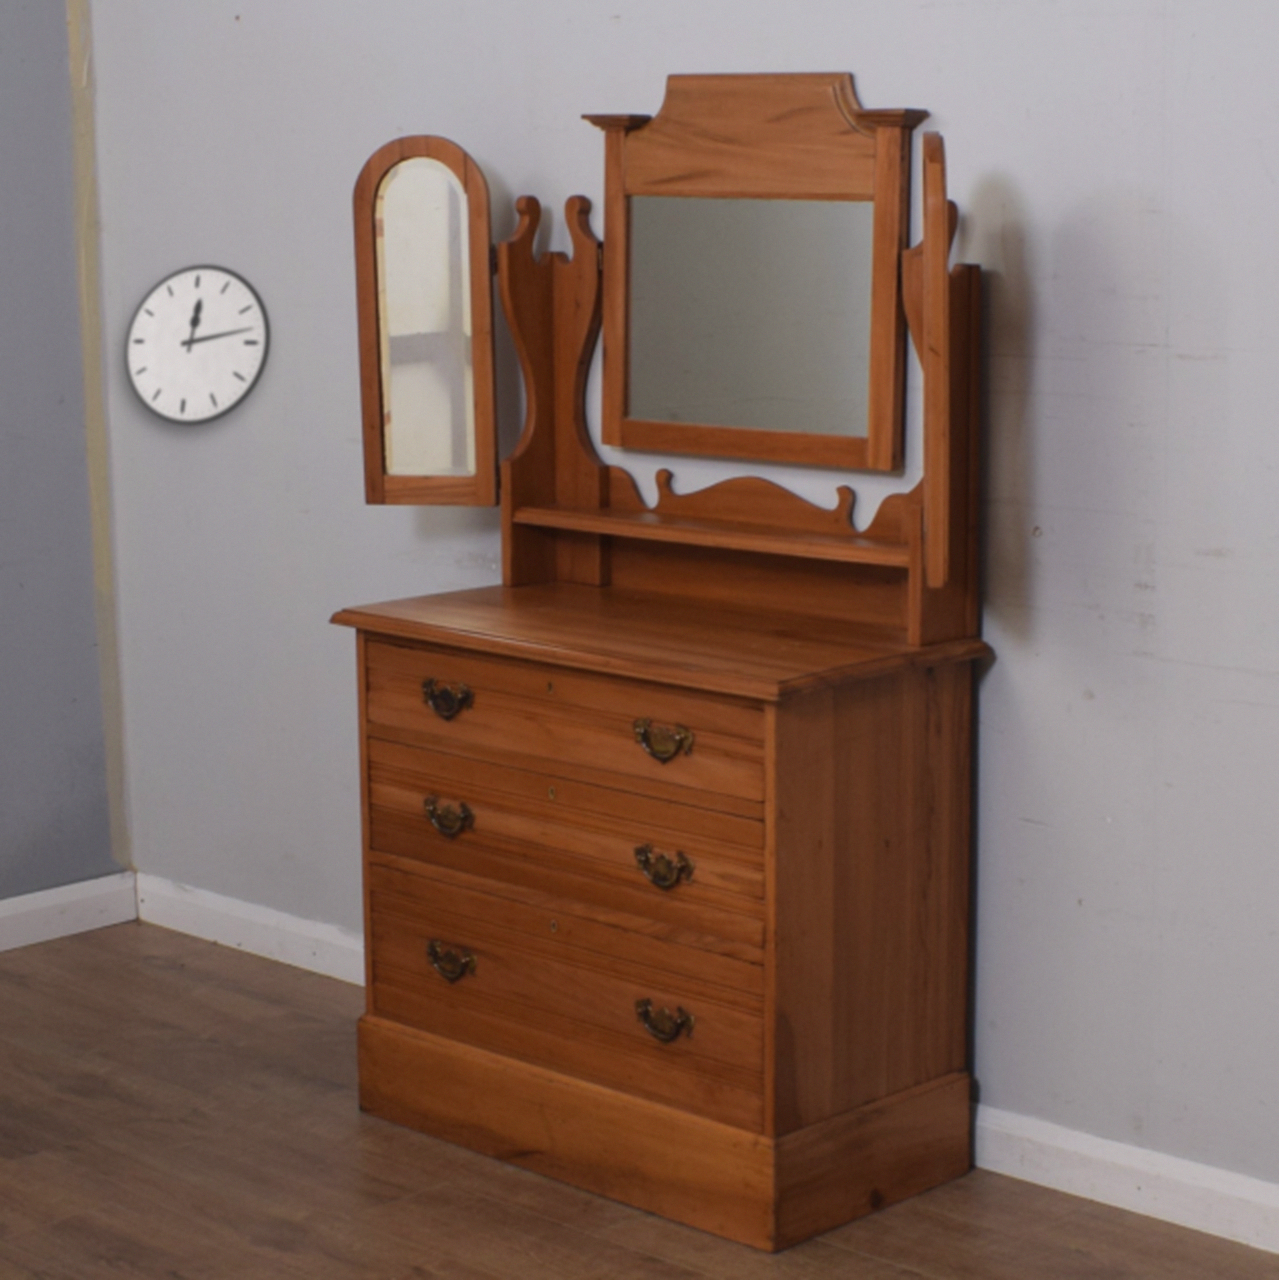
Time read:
12h13
